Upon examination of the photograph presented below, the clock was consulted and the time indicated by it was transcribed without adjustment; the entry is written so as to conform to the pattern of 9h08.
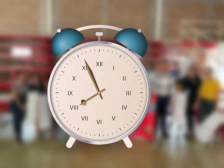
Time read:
7h56
